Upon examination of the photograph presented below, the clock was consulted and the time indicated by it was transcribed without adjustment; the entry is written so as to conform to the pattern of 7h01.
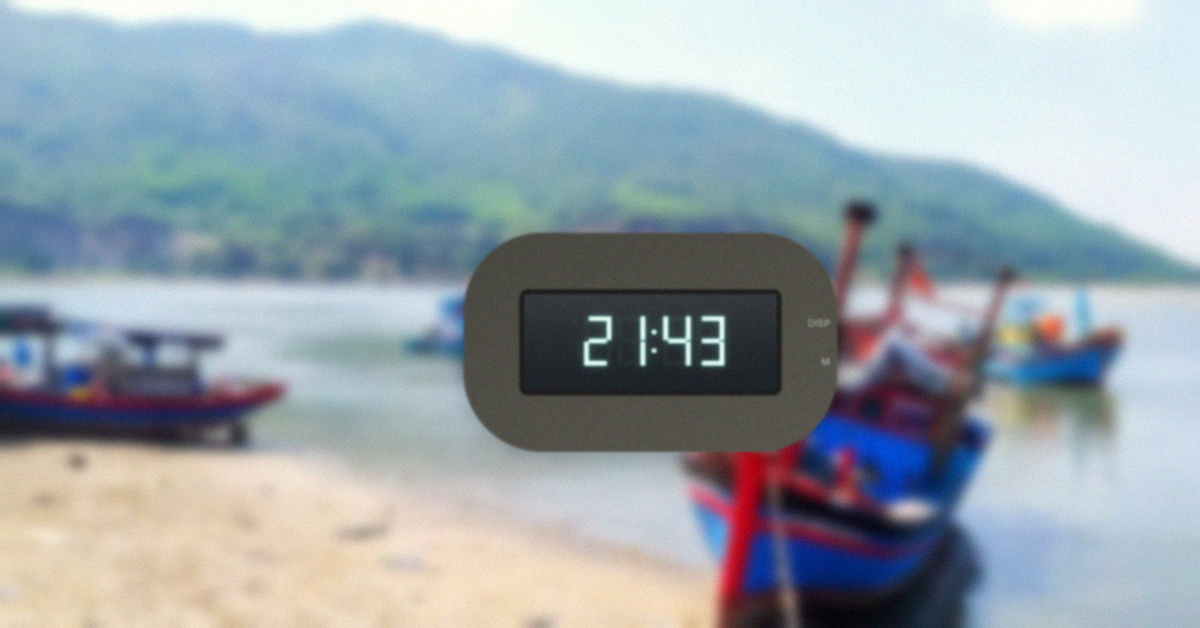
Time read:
21h43
